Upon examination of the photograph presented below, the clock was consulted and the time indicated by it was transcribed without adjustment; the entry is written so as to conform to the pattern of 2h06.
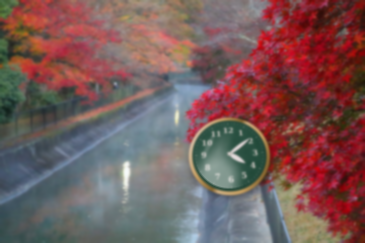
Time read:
4h09
